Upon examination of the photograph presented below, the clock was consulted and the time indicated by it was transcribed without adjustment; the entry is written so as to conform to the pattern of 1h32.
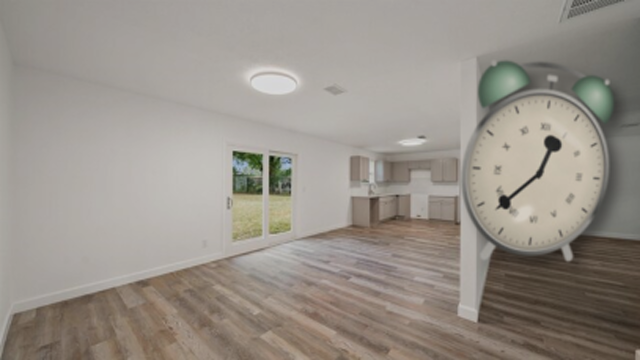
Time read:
12h38
